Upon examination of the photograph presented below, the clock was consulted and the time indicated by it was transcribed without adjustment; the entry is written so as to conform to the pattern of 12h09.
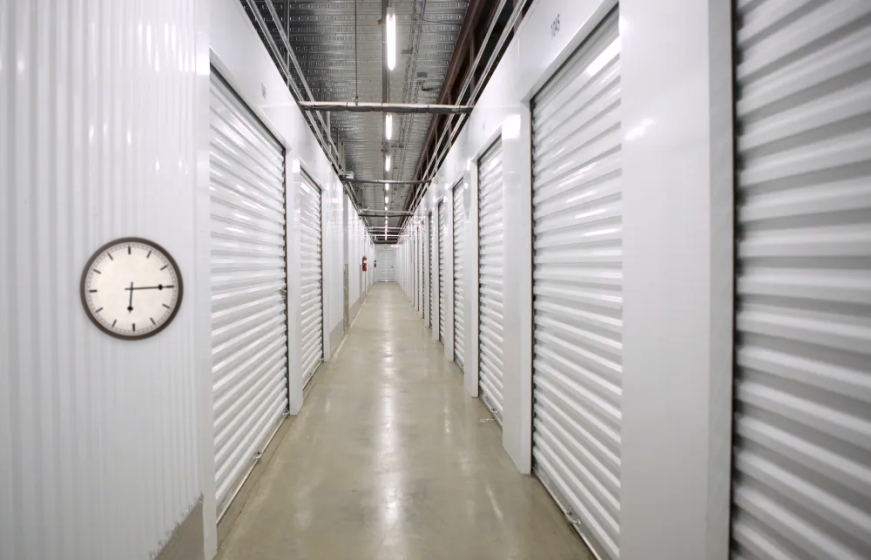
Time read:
6h15
